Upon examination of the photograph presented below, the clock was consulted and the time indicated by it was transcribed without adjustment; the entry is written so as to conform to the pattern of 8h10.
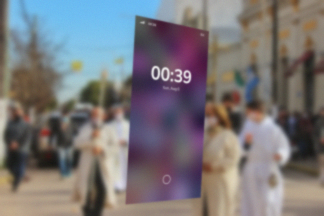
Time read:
0h39
